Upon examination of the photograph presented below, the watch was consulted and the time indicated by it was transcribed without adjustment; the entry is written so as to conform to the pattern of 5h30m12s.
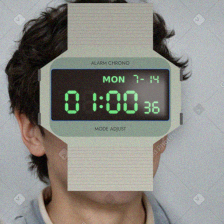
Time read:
1h00m36s
